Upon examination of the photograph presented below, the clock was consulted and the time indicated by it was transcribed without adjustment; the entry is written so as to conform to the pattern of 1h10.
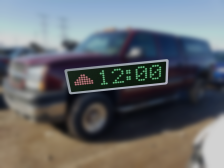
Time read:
12h00
